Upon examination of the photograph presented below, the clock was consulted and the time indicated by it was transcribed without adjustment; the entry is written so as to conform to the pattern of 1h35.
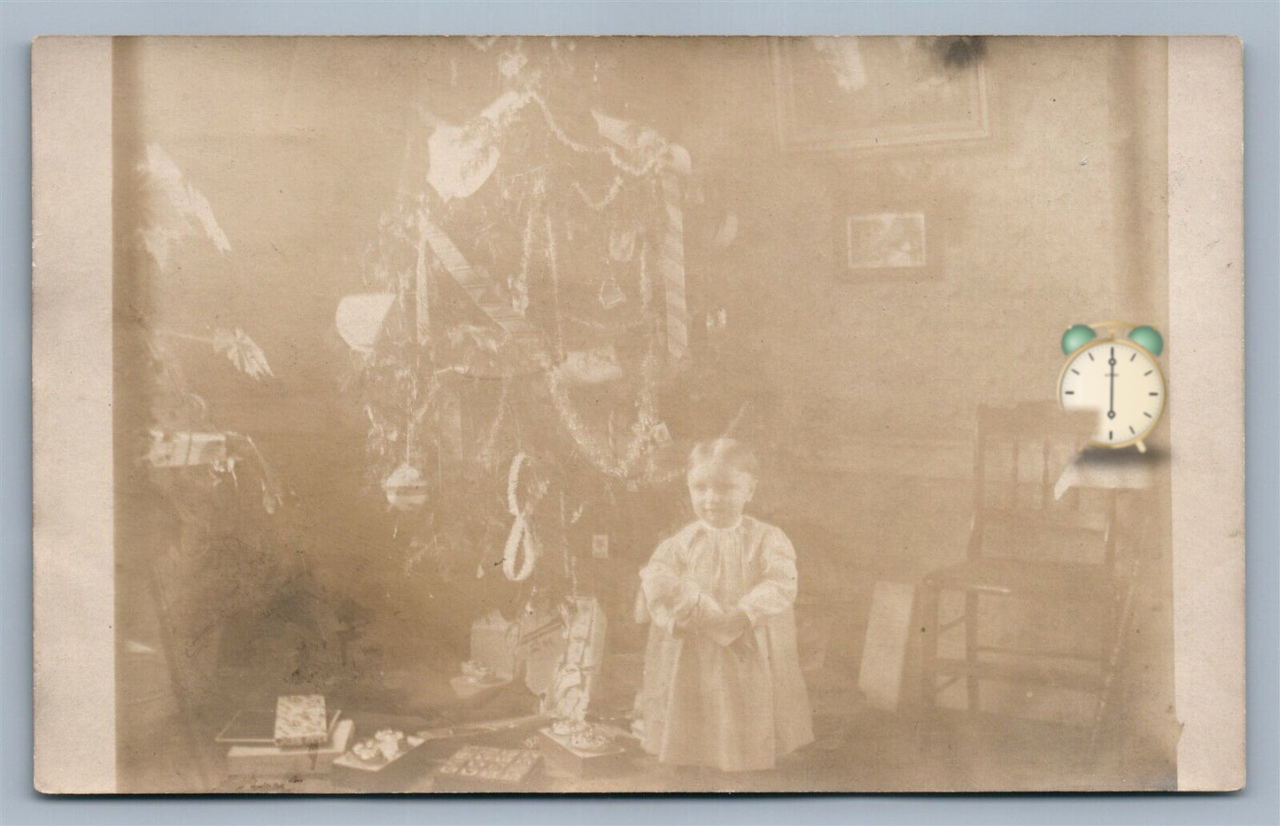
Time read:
6h00
